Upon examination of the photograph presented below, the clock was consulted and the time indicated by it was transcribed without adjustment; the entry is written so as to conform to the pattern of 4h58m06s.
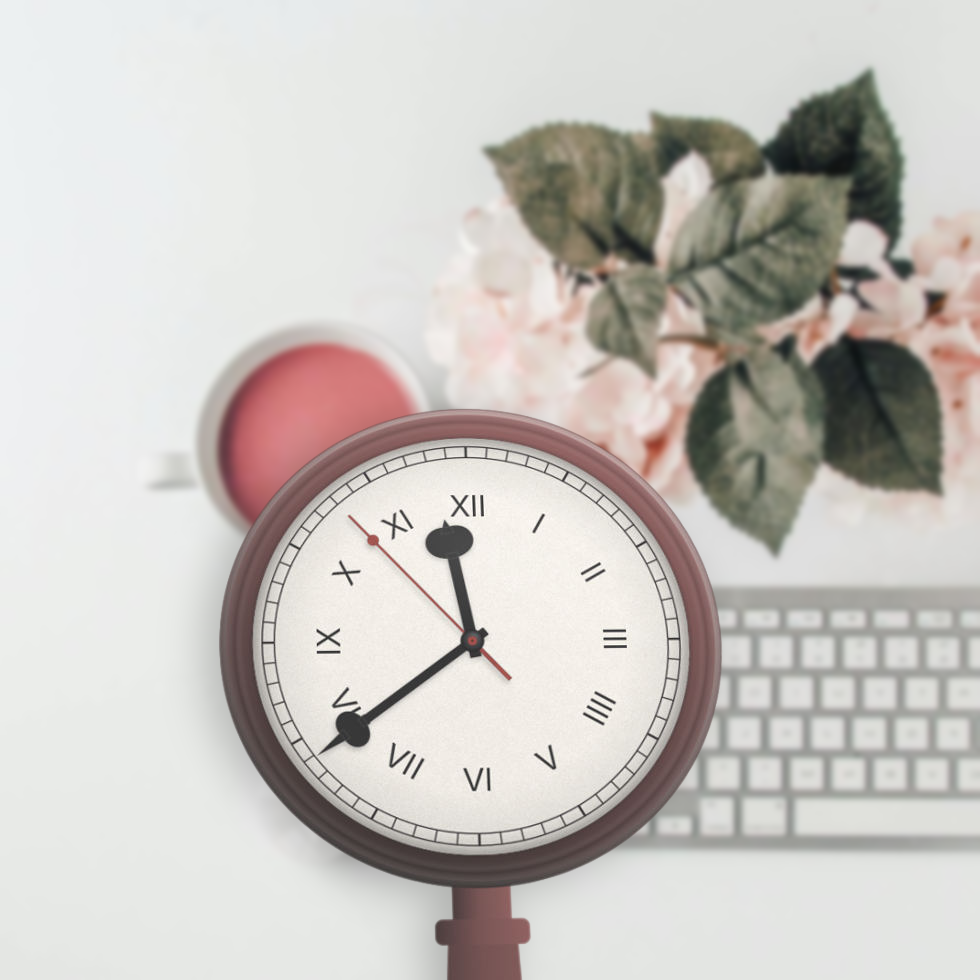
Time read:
11h38m53s
